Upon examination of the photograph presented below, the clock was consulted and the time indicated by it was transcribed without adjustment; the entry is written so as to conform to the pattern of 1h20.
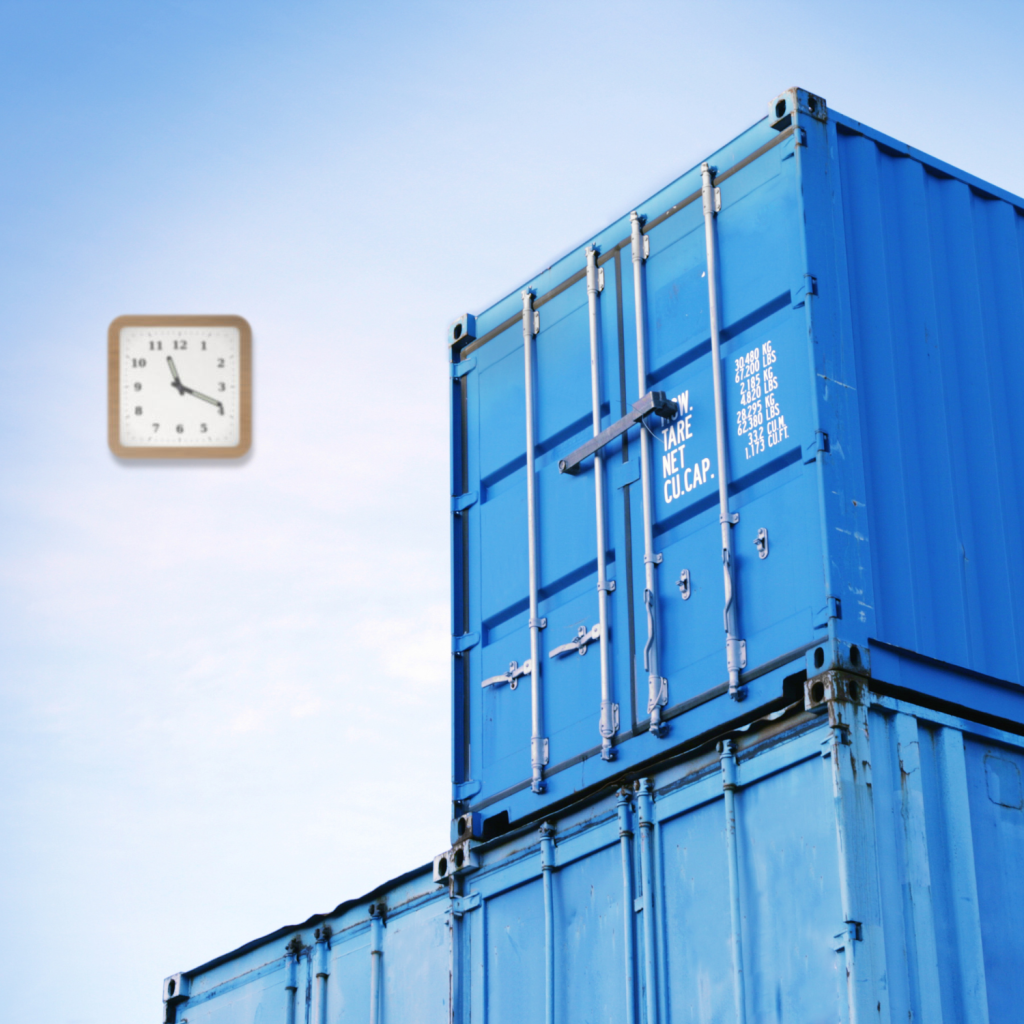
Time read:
11h19
